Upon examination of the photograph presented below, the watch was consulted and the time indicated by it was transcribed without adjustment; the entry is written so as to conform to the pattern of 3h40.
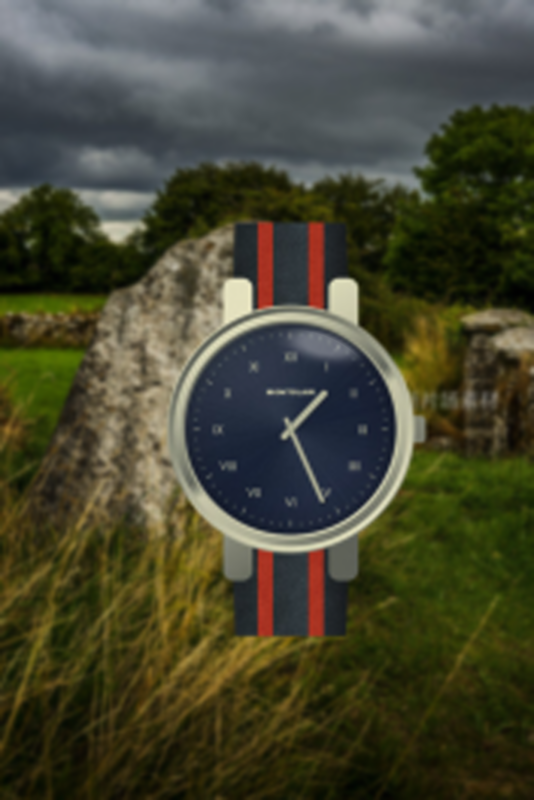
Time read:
1h26
